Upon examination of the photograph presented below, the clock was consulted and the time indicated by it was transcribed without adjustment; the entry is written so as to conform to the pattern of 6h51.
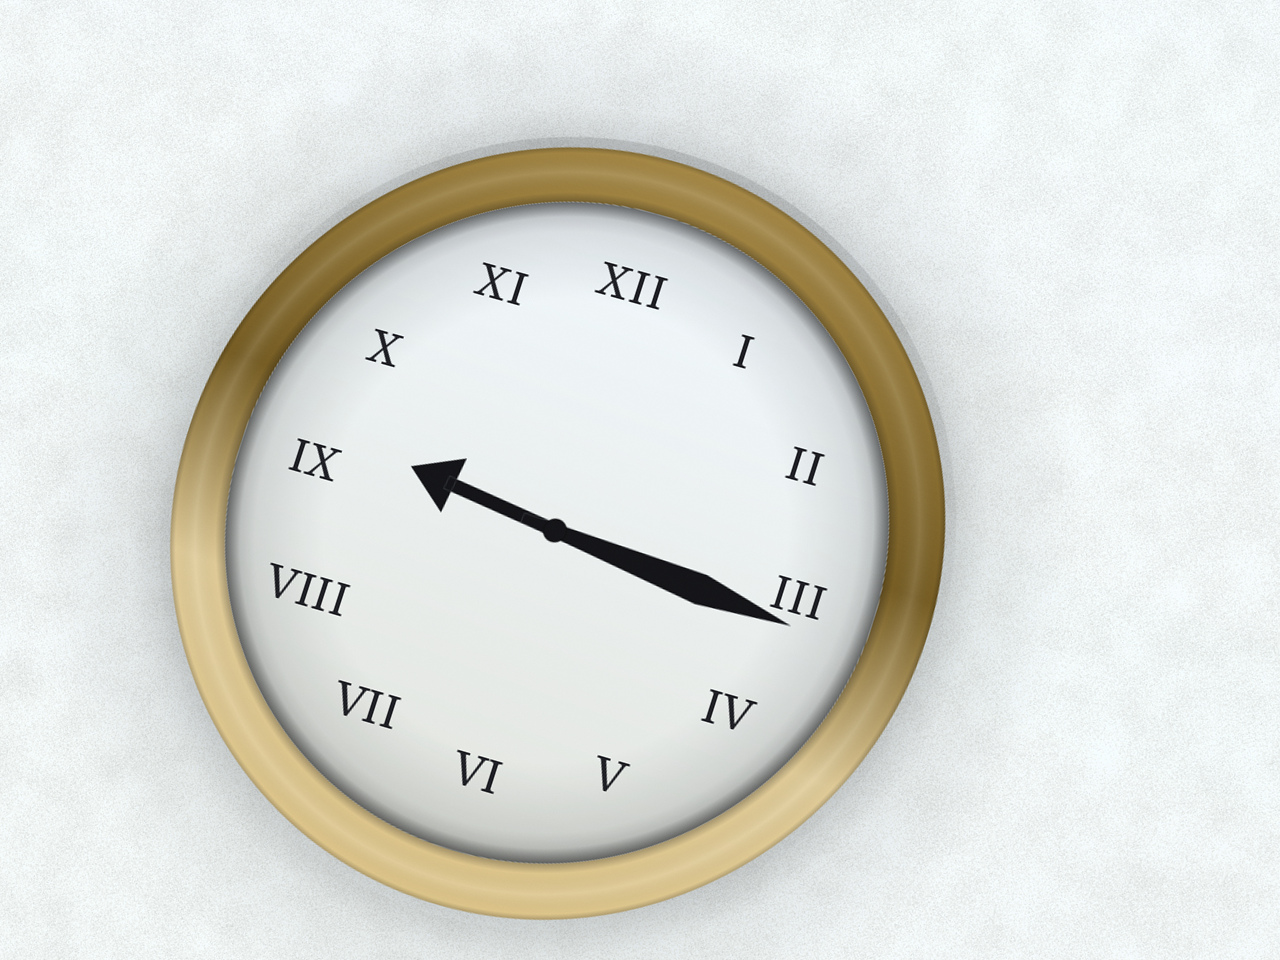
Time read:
9h16
